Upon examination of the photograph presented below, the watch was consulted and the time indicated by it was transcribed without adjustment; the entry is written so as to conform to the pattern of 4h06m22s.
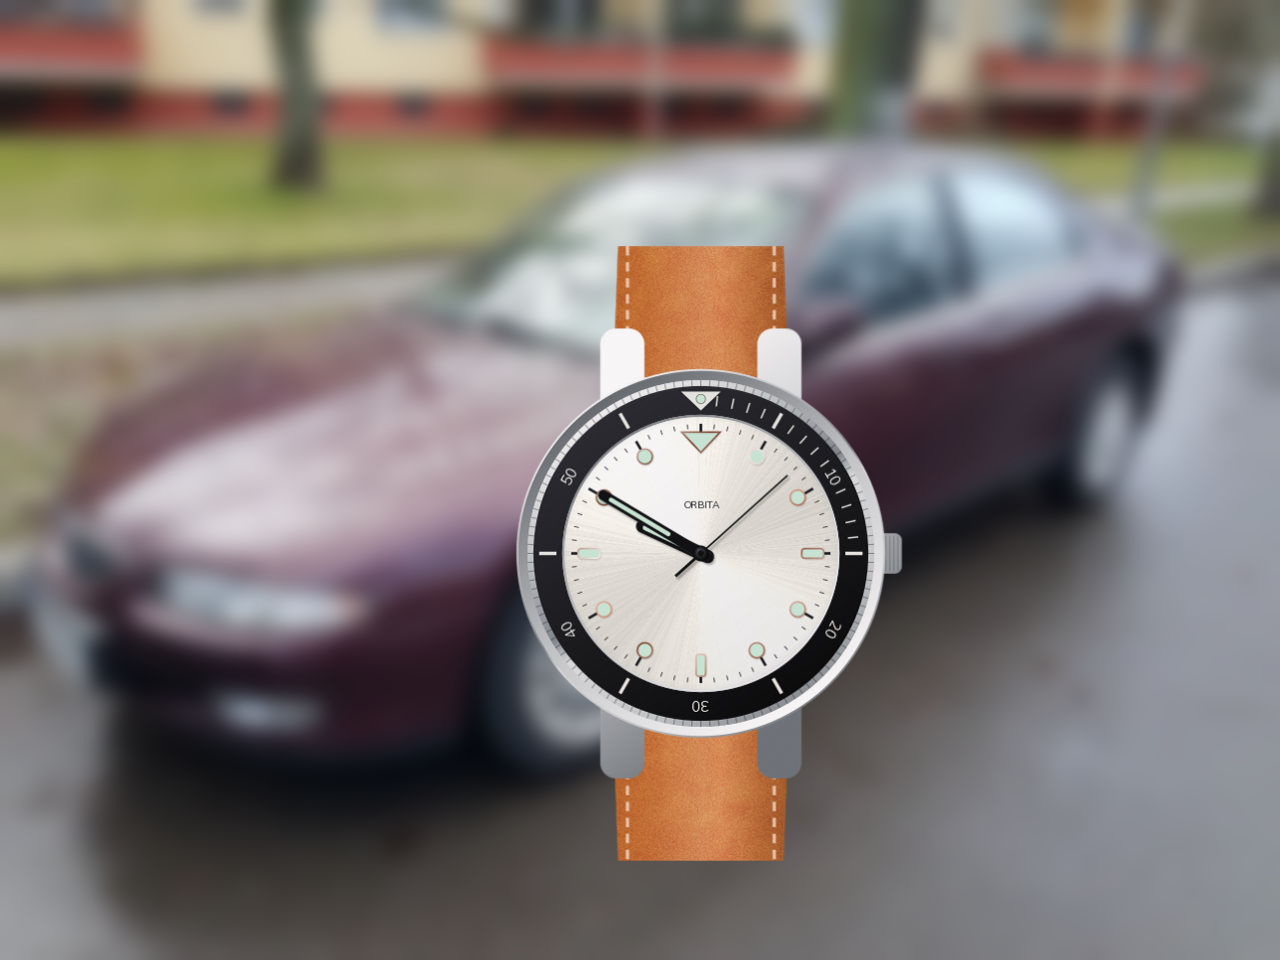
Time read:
9h50m08s
